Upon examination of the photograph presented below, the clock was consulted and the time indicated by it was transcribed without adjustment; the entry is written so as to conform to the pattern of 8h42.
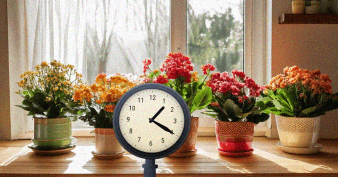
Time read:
1h20
